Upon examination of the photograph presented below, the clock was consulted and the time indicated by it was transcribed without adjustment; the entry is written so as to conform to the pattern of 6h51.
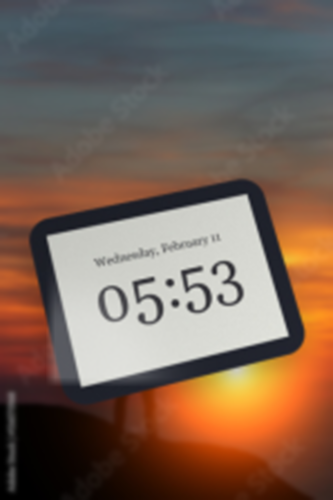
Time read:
5h53
